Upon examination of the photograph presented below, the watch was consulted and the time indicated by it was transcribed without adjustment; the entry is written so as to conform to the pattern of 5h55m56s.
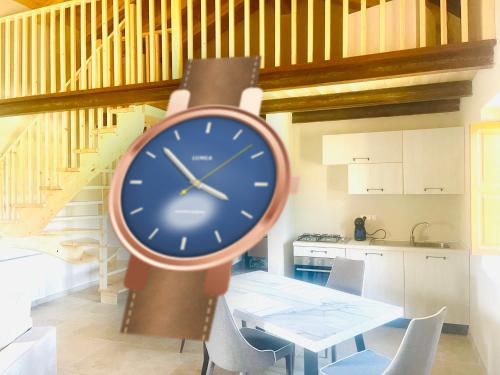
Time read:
3h52m08s
